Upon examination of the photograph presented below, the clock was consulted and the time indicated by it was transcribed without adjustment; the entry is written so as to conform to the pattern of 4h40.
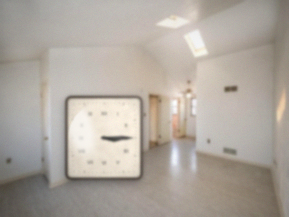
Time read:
3h15
